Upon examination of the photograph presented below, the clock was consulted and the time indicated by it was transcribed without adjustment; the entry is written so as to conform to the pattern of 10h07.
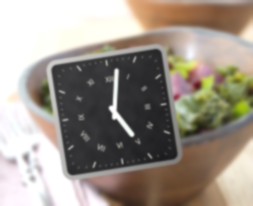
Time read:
5h02
